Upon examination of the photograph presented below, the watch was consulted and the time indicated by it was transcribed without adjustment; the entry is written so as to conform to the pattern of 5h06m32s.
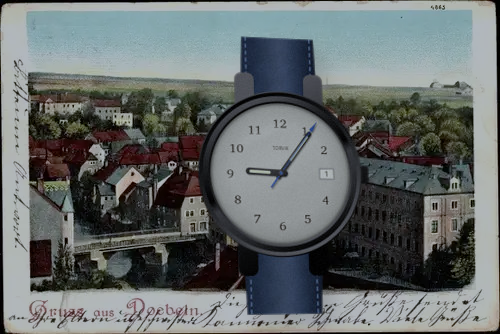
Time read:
9h06m06s
